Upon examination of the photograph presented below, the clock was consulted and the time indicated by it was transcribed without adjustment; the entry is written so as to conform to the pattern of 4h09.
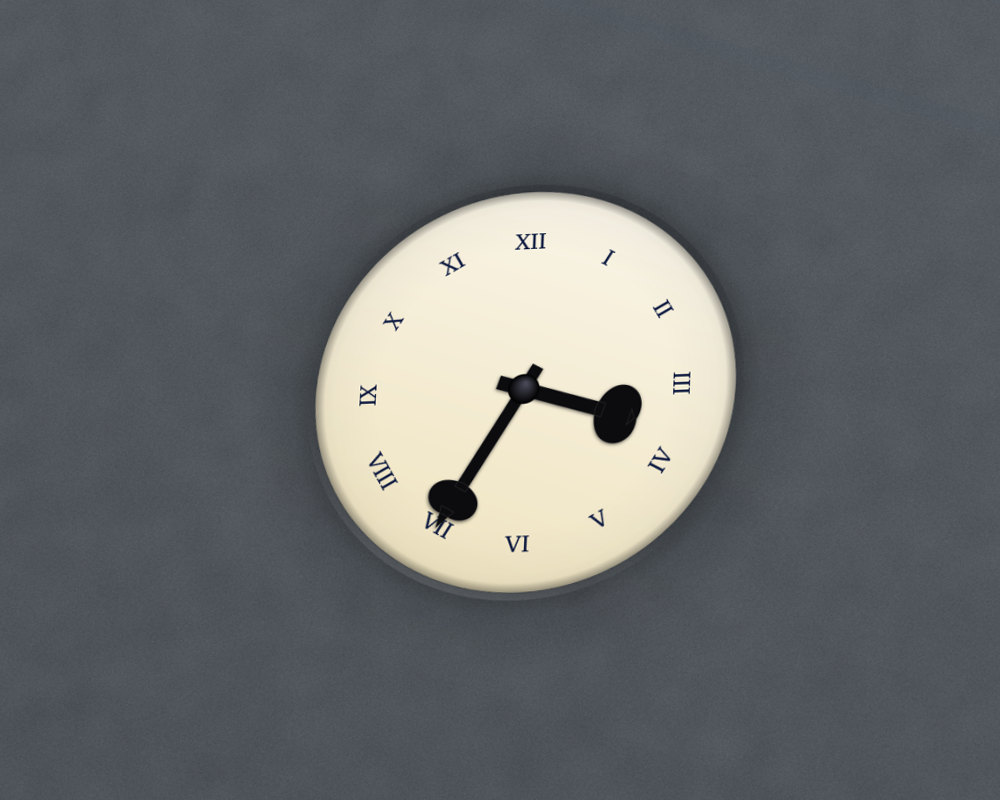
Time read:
3h35
